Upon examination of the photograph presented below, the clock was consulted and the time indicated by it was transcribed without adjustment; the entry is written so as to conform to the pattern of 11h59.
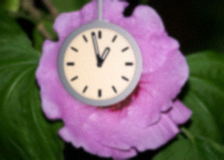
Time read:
12h58
